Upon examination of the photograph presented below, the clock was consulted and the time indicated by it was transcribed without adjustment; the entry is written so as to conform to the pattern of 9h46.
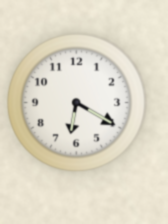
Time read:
6h20
